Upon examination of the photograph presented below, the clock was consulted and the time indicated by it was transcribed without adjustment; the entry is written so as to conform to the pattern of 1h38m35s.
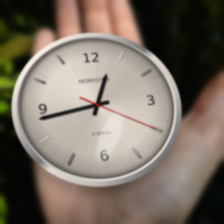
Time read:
12h43m20s
